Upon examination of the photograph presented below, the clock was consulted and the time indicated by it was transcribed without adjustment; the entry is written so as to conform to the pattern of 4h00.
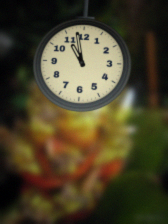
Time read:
10h58
